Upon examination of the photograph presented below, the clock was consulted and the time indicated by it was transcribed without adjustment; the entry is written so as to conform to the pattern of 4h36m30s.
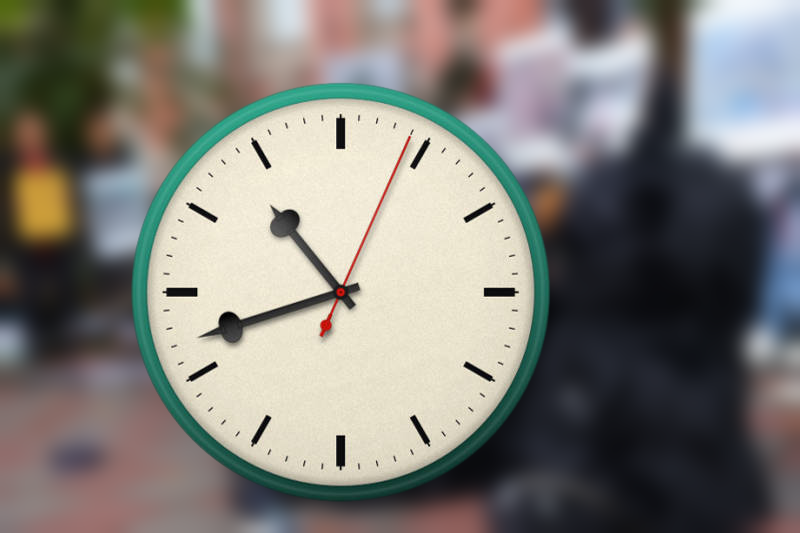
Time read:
10h42m04s
